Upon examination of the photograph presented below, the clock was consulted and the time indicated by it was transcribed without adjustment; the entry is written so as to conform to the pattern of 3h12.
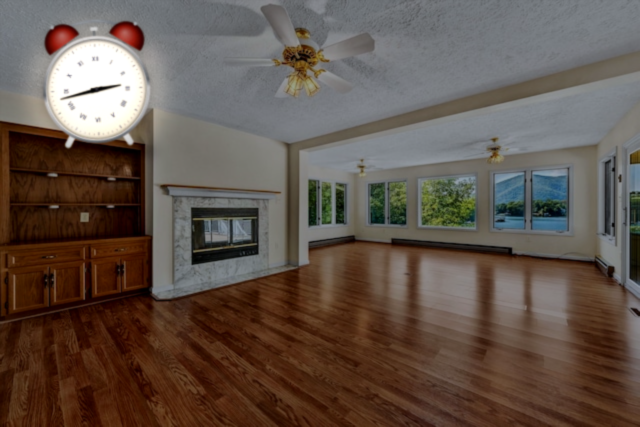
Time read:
2h43
